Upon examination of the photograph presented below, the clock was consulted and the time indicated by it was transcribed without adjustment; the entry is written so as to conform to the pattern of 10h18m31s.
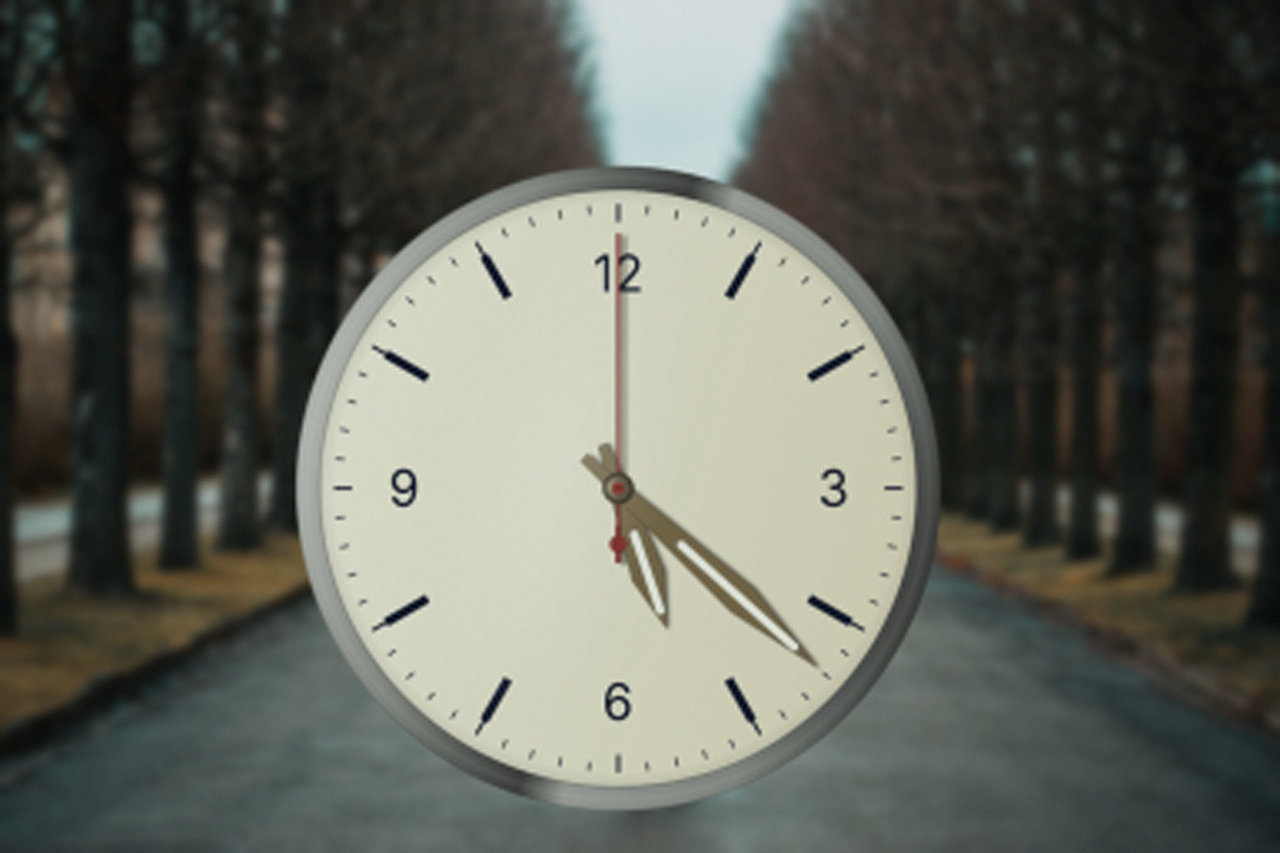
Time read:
5h22m00s
